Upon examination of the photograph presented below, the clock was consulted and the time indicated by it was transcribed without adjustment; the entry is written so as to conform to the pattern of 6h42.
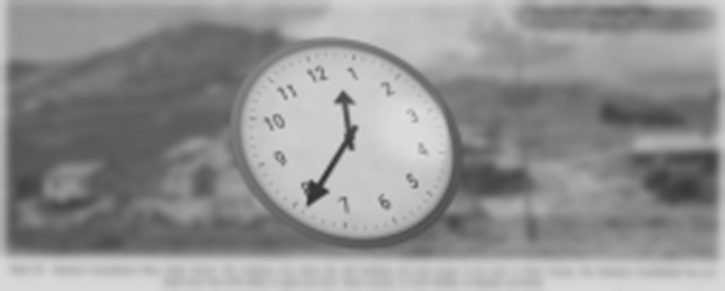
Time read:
12h39
